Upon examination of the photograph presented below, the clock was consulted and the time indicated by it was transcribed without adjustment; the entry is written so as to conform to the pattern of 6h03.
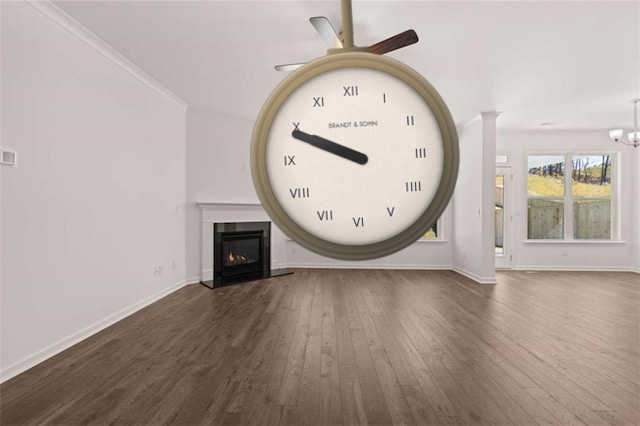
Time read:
9h49
